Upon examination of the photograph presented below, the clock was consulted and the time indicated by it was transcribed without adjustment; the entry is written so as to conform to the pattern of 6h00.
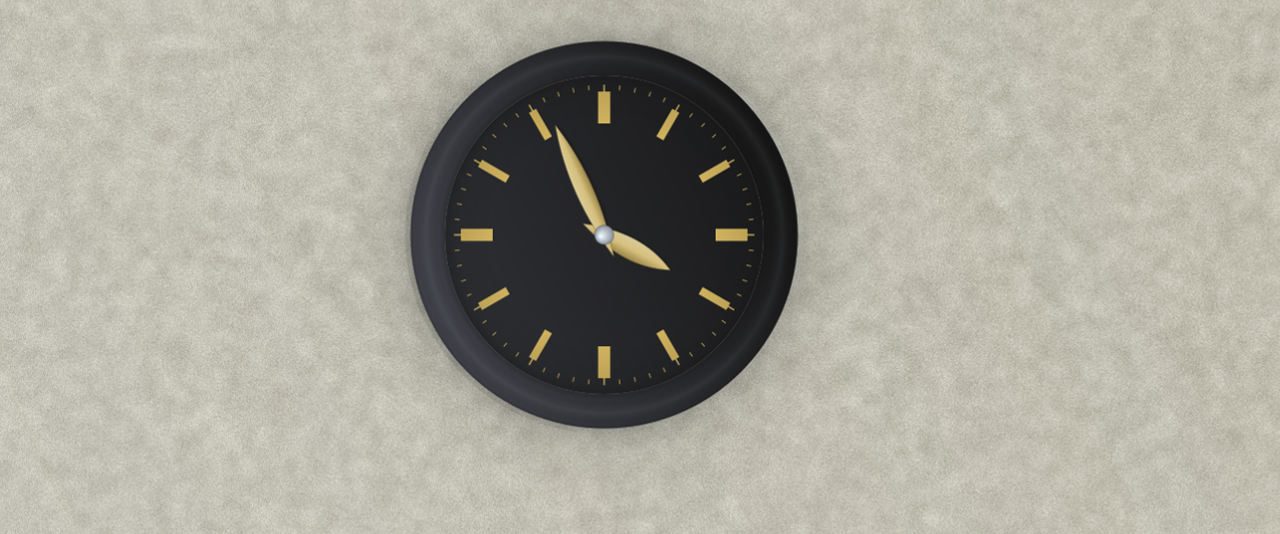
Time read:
3h56
